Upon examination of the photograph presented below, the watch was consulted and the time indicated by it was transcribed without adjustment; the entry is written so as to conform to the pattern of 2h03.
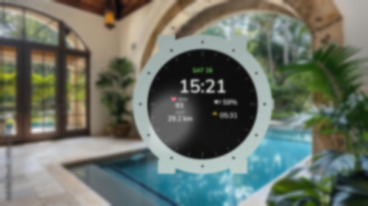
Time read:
15h21
